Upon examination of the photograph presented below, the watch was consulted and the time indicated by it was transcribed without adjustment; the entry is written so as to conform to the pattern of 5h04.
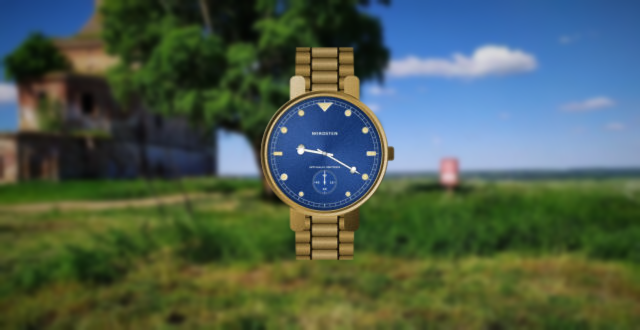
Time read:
9h20
